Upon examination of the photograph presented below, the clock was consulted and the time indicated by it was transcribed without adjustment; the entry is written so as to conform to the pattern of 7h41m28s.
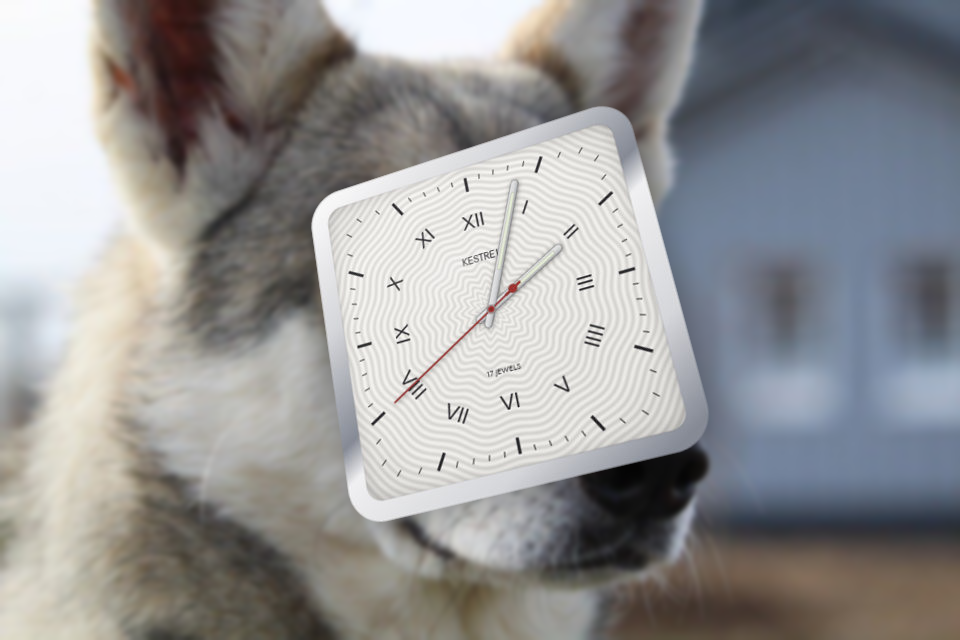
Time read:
2h03m40s
